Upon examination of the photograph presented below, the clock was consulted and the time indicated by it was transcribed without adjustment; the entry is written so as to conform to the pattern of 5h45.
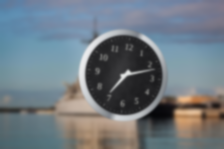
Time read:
7h12
